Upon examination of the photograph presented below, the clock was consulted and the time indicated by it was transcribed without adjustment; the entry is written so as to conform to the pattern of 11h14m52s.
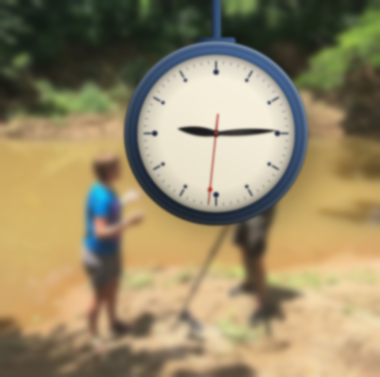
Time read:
9h14m31s
